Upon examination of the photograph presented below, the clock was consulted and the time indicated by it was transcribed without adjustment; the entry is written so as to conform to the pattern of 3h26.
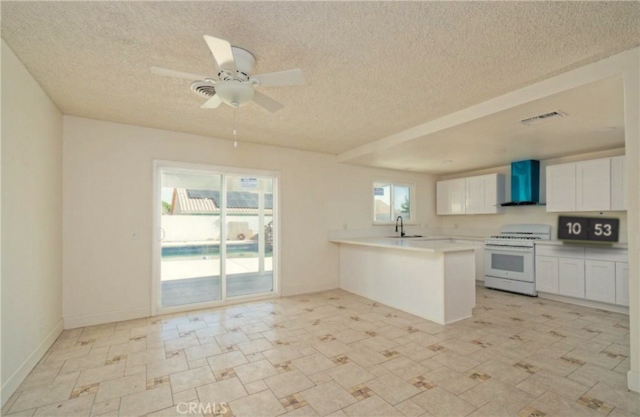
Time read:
10h53
